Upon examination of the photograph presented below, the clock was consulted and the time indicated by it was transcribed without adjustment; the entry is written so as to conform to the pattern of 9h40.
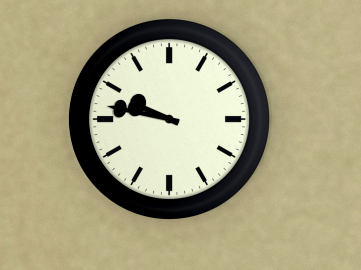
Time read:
9h47
